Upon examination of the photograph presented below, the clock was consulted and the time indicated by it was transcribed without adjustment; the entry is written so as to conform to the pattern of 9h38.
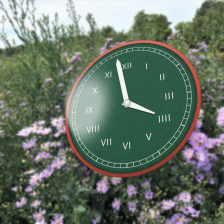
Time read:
3h58
